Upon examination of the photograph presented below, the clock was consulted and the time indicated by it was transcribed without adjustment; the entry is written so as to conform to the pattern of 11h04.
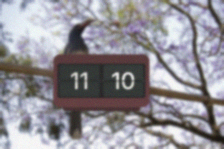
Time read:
11h10
